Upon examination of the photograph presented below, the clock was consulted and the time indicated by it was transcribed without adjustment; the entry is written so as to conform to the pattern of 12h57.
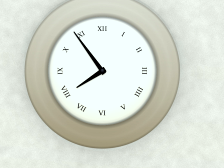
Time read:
7h54
